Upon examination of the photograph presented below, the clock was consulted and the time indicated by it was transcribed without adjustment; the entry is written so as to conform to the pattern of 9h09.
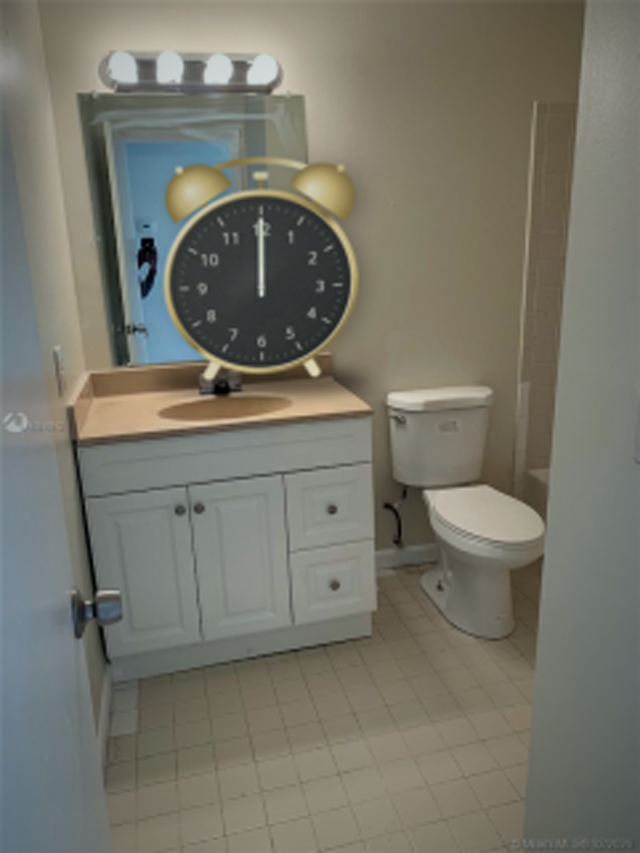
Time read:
12h00
